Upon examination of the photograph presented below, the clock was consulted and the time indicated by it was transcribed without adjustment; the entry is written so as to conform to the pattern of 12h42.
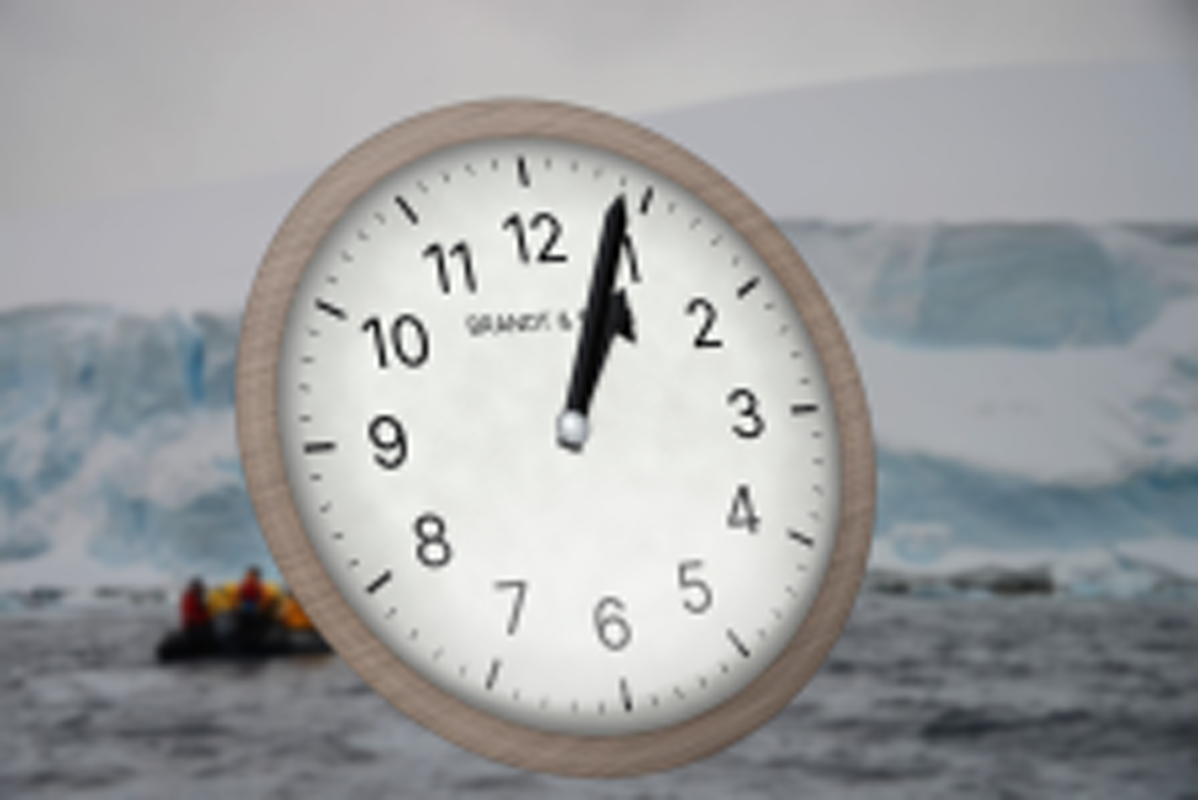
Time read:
1h04
